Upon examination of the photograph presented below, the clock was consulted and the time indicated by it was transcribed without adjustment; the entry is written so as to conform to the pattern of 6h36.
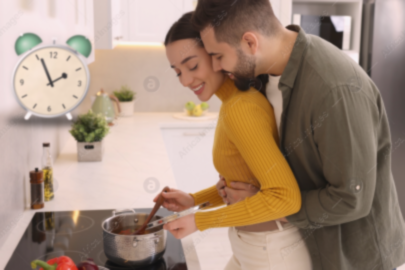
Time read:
1h56
